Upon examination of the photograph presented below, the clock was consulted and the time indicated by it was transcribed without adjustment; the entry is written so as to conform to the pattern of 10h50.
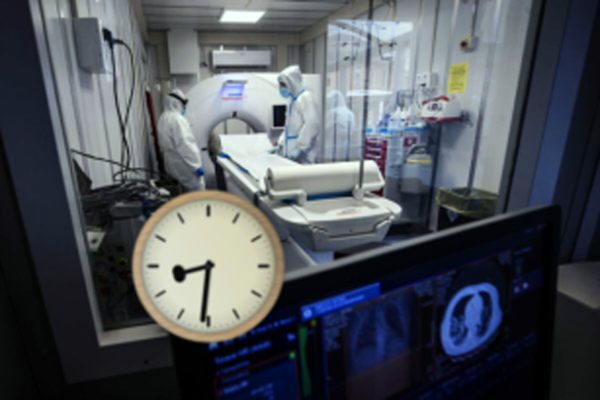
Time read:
8h31
